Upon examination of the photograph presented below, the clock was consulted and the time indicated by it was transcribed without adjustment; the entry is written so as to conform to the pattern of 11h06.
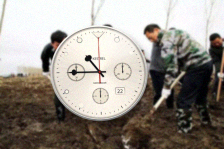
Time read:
10h45
